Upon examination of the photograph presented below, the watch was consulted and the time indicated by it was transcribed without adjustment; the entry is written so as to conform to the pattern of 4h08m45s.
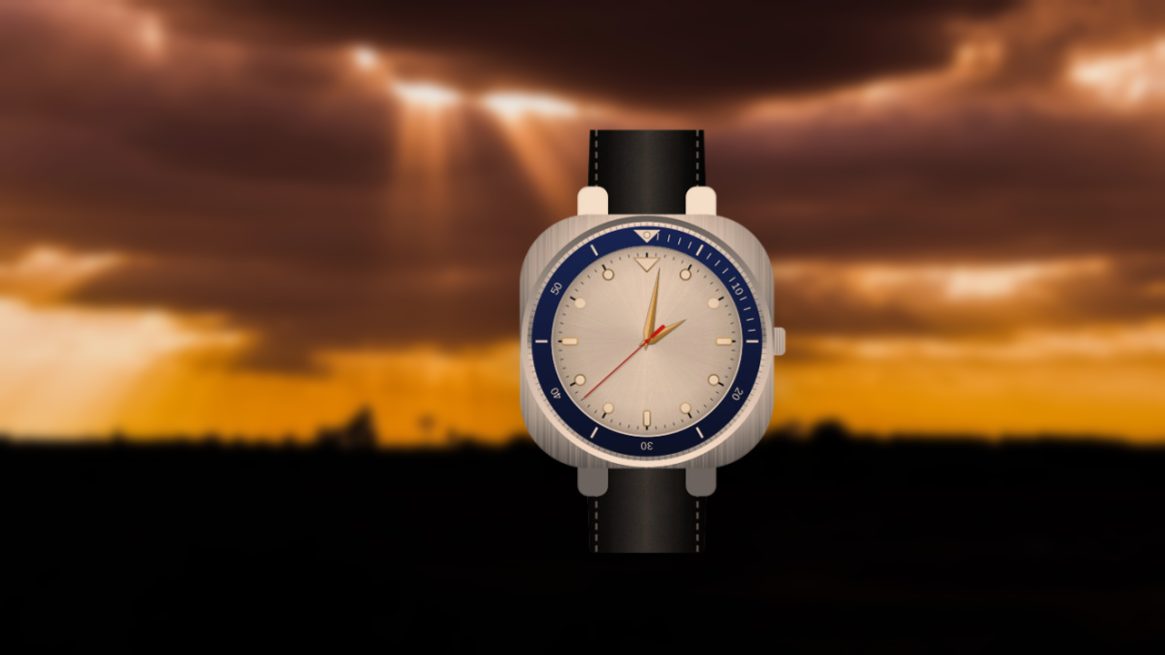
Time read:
2h01m38s
